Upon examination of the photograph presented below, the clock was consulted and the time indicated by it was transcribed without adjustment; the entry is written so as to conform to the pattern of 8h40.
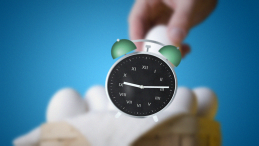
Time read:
9h14
